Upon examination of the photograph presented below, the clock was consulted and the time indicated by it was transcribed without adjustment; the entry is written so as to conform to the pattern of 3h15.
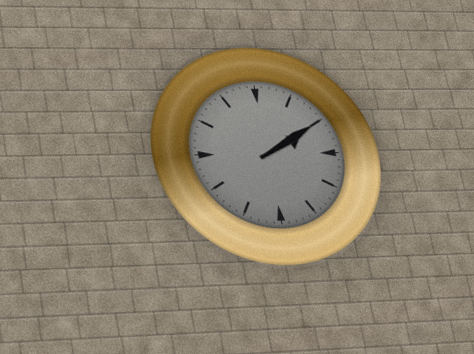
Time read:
2h10
